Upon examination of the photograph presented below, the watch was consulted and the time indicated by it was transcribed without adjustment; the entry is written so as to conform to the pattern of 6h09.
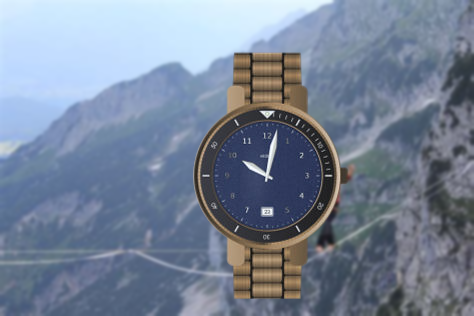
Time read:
10h02
